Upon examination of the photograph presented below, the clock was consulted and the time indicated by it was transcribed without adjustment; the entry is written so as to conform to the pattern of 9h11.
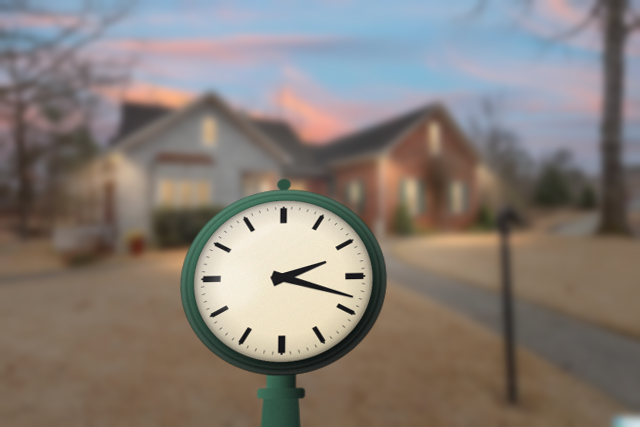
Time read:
2h18
